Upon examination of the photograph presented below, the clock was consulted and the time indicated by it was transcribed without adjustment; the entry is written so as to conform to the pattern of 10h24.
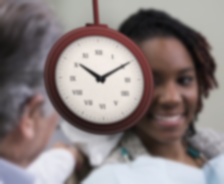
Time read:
10h10
